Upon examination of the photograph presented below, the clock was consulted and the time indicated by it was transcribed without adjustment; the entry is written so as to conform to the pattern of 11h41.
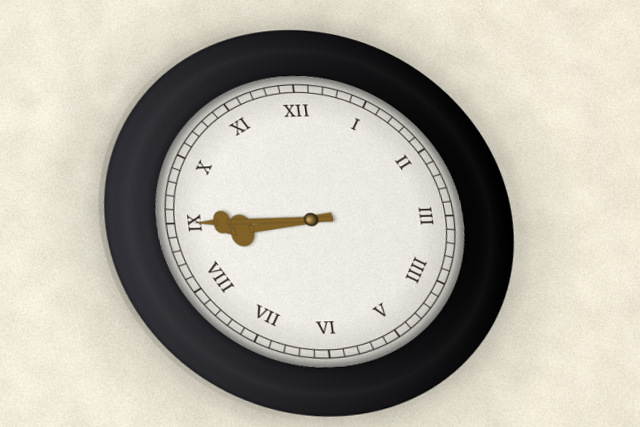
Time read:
8h45
